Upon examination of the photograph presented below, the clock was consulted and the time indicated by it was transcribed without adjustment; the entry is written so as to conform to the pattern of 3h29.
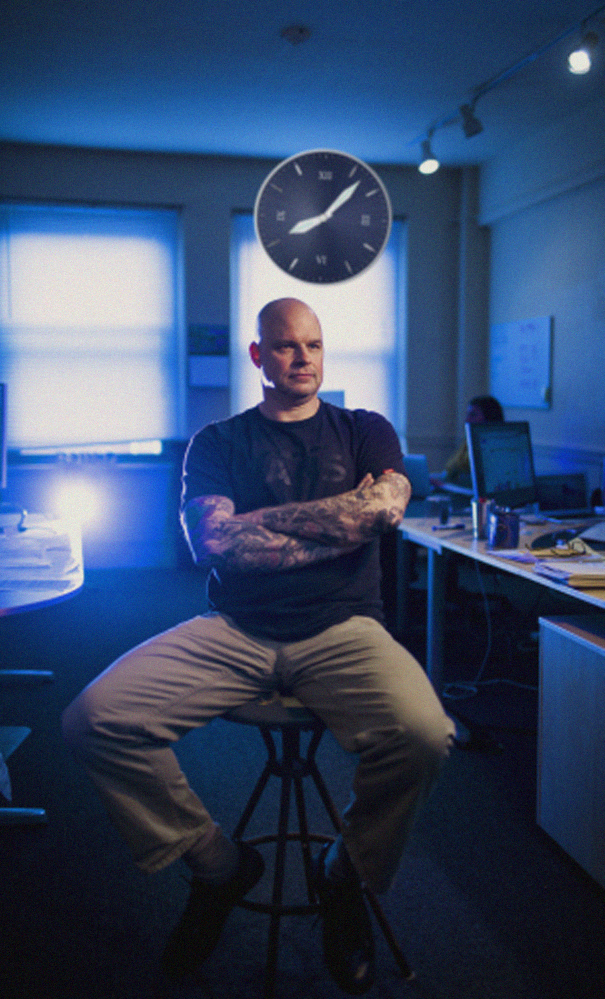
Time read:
8h07
